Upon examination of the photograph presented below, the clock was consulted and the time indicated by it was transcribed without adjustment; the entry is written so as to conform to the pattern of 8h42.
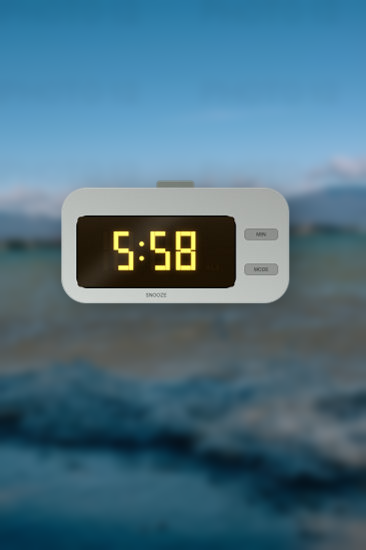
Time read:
5h58
